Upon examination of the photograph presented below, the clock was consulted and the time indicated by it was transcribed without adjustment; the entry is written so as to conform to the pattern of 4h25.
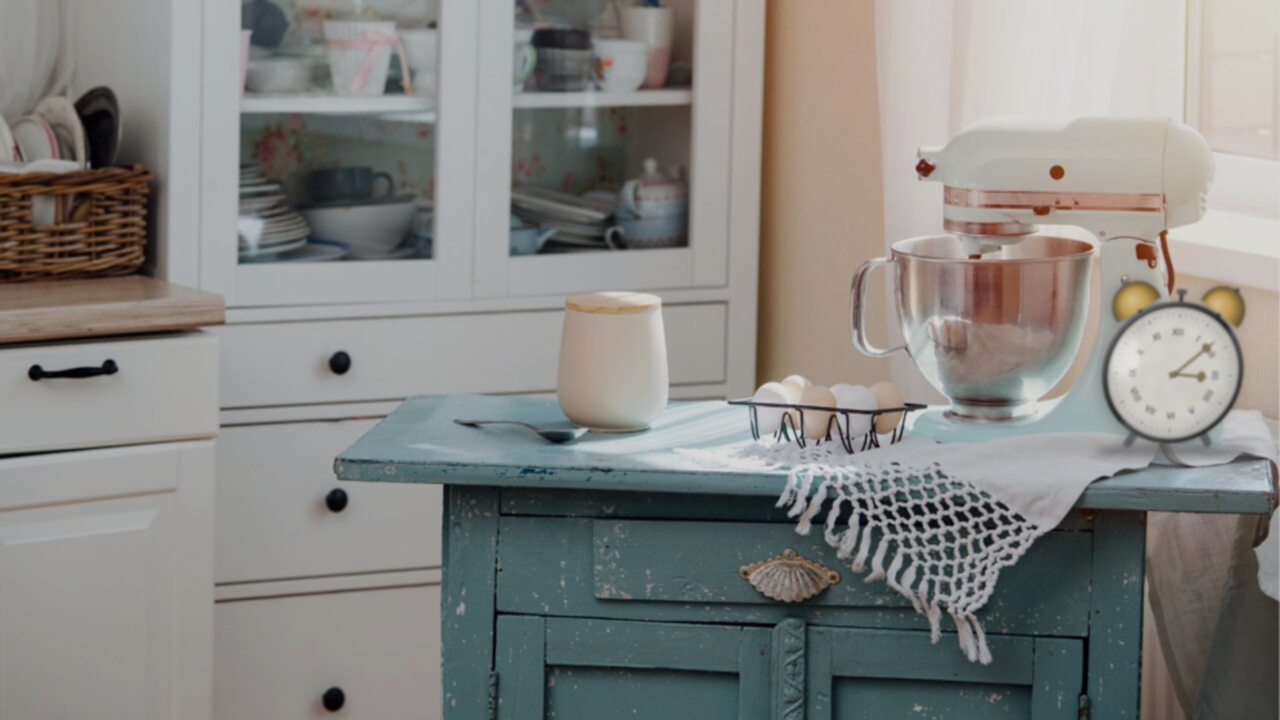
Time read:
3h08
